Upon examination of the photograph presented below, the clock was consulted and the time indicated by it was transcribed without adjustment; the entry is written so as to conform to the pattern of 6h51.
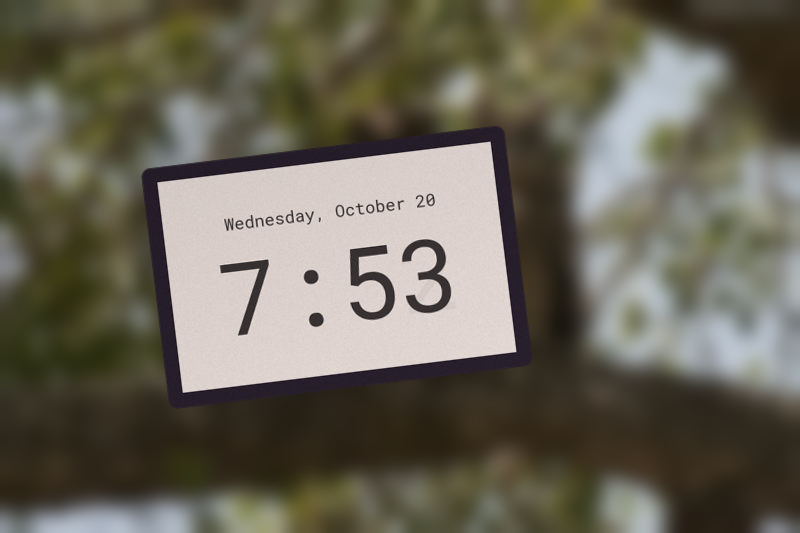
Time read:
7h53
